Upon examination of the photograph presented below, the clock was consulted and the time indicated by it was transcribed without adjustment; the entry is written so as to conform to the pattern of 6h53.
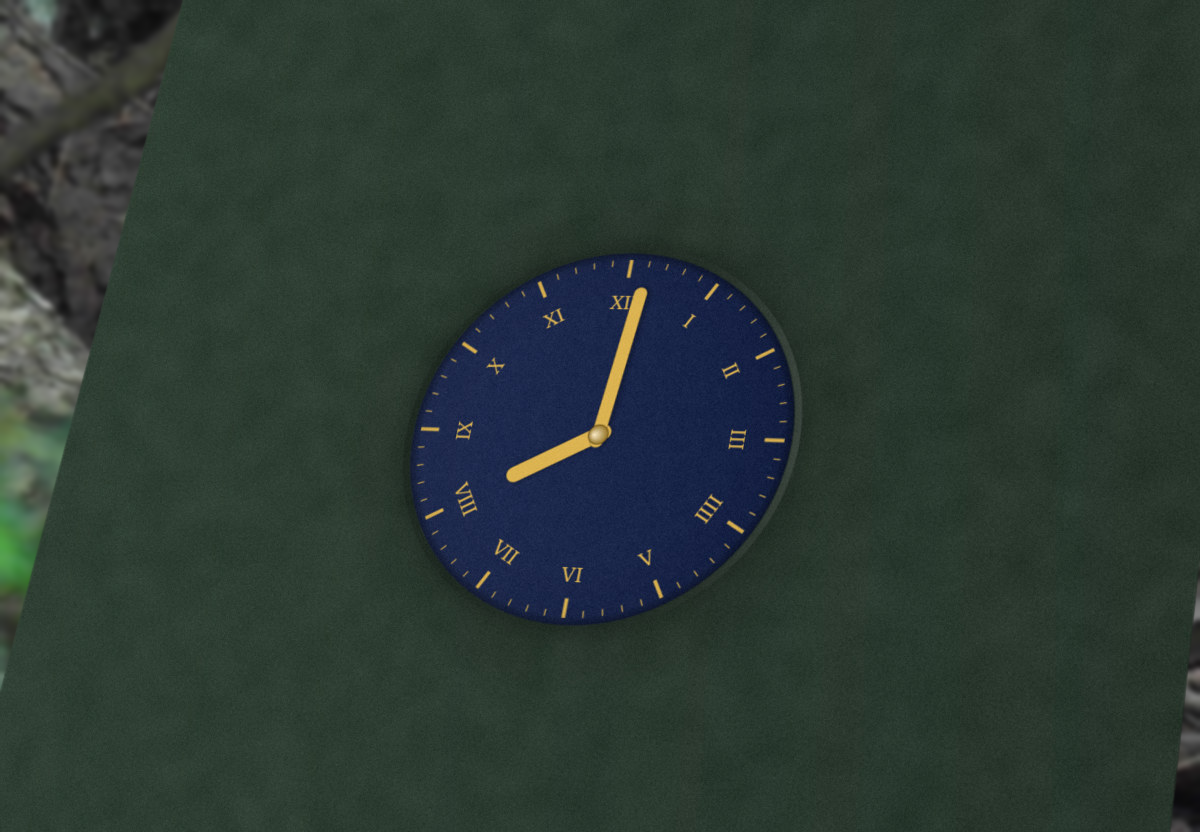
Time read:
8h01
